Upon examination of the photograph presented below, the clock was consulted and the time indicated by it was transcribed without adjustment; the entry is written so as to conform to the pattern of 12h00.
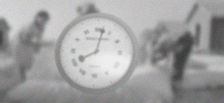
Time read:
8h02
